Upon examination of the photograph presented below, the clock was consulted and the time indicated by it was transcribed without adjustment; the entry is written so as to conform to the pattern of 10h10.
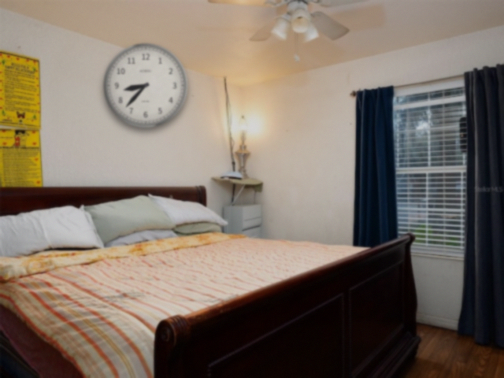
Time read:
8h37
